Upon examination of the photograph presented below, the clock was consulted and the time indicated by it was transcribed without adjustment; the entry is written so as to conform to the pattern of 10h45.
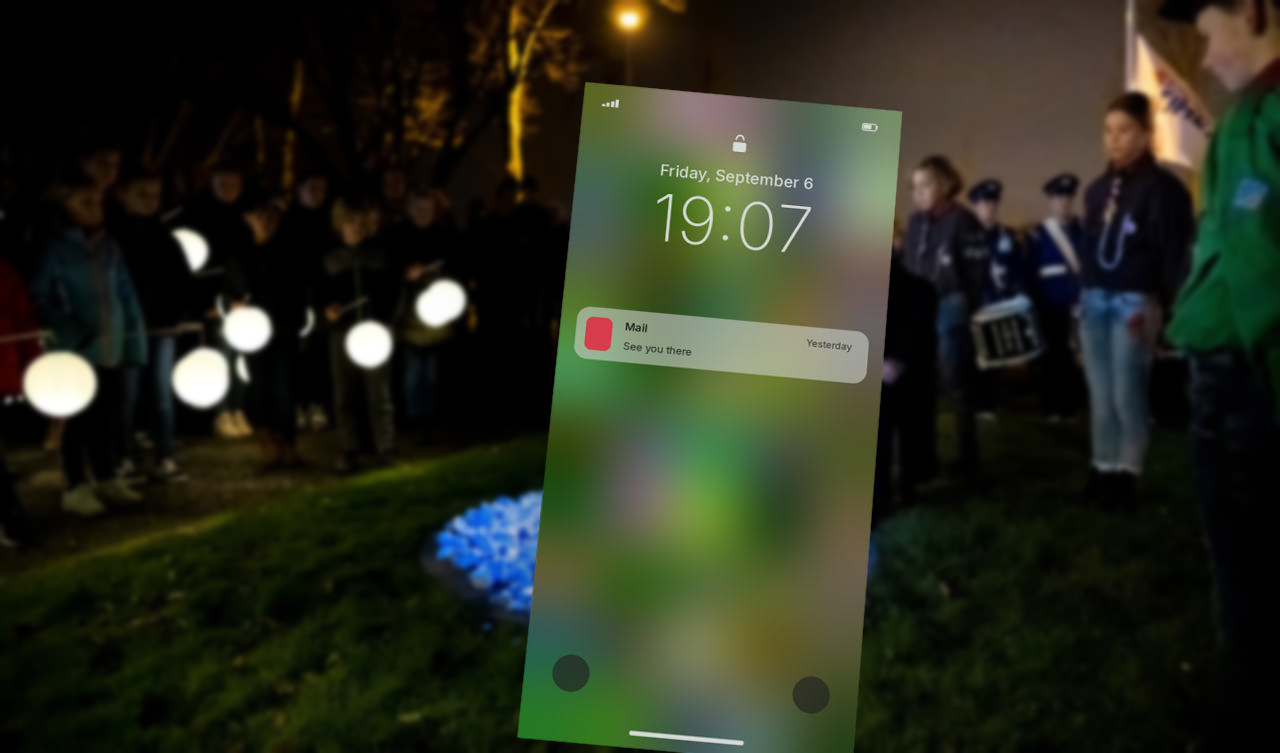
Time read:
19h07
